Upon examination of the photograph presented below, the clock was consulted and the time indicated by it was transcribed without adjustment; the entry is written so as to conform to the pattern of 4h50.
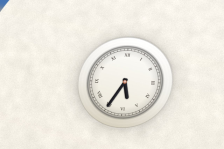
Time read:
5h35
